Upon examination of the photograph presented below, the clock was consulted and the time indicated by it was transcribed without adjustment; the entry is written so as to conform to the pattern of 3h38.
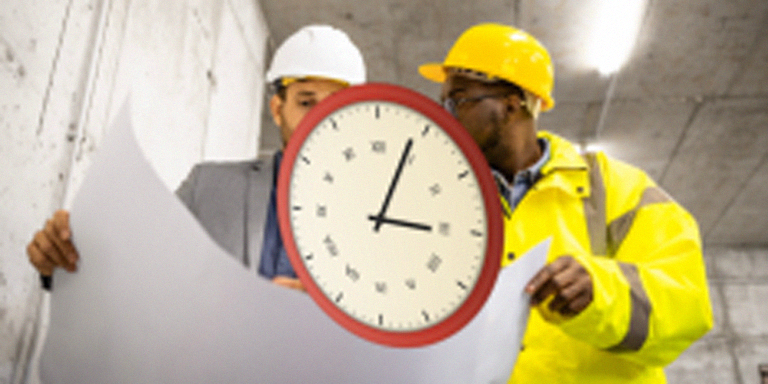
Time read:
3h04
